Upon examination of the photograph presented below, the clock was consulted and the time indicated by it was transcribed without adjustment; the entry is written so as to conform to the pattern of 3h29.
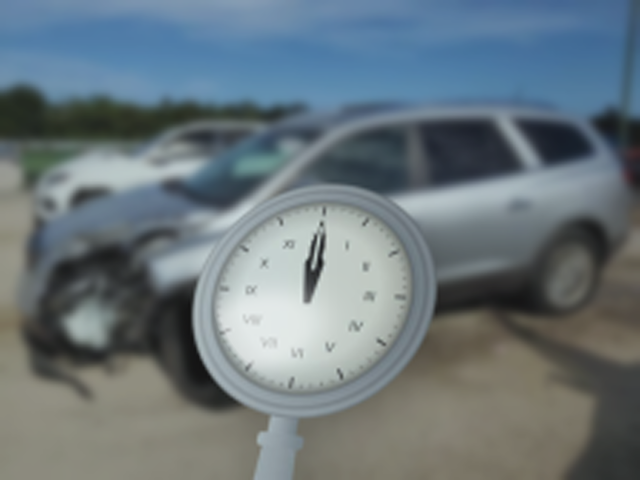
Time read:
12h00
